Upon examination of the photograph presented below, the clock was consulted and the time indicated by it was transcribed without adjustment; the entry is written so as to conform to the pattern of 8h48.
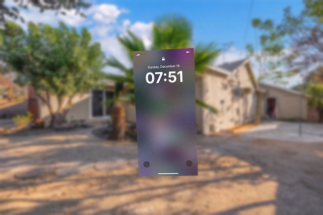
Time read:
7h51
